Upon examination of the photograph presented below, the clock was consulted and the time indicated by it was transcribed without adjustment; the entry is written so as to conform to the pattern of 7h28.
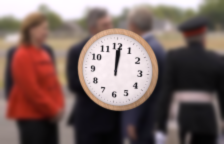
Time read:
12h01
